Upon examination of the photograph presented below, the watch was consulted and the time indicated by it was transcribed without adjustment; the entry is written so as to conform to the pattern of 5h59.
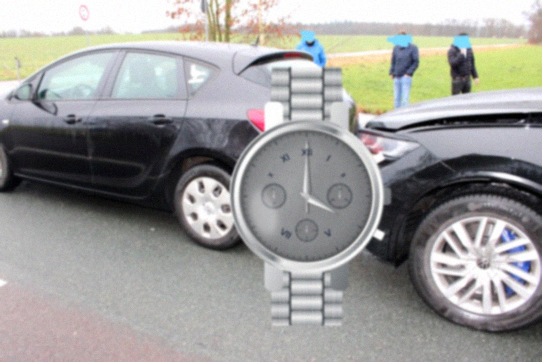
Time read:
4h00
